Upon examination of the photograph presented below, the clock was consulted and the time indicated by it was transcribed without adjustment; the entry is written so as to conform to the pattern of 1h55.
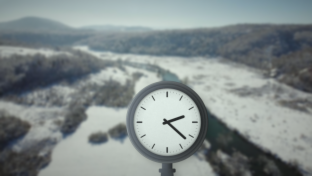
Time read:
2h22
